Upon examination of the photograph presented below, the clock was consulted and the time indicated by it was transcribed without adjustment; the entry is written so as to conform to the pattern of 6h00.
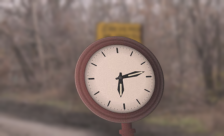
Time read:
6h13
